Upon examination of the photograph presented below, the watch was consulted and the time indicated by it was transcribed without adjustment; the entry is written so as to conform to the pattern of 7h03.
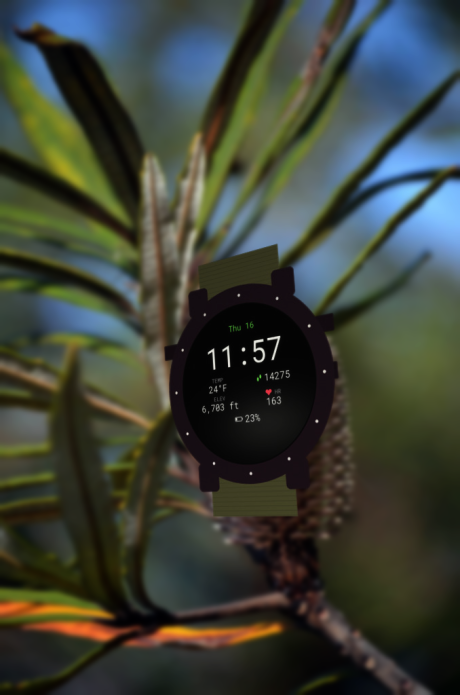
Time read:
11h57
